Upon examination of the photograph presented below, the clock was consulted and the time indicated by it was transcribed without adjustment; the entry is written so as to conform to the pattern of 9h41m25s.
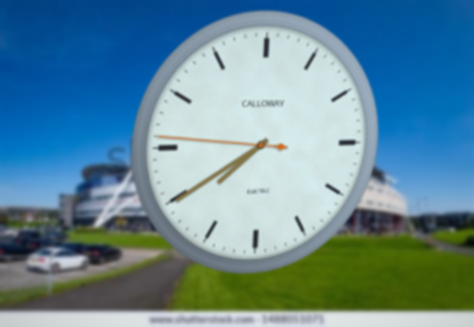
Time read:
7h39m46s
